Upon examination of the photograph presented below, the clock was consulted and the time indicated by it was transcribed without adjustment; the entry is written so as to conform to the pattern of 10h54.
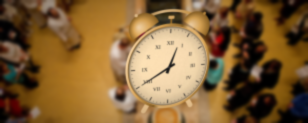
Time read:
12h40
